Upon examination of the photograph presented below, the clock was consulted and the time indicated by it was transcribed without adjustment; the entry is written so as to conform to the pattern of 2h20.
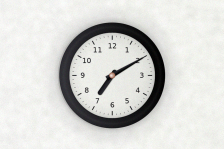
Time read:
7h10
